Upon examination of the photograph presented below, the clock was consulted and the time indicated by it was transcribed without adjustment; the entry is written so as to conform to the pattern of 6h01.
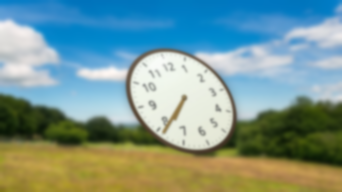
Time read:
7h39
